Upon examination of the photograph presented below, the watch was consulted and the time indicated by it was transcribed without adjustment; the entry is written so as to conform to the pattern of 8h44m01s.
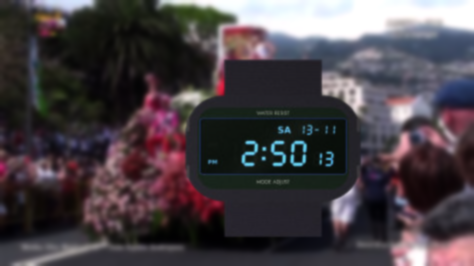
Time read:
2h50m13s
